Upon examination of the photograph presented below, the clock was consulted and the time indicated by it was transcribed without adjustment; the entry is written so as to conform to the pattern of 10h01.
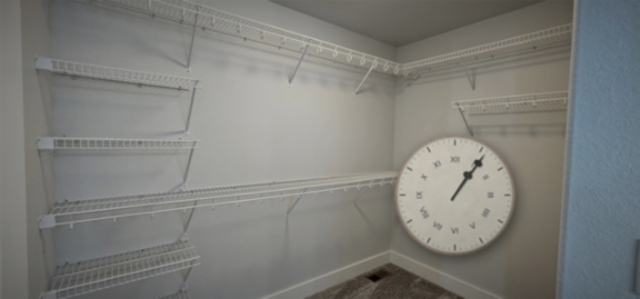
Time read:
1h06
